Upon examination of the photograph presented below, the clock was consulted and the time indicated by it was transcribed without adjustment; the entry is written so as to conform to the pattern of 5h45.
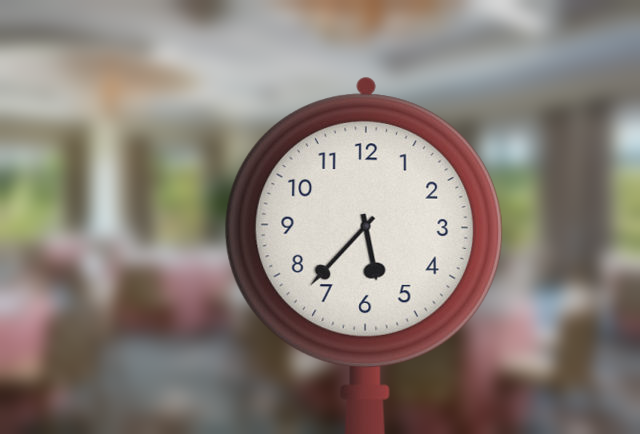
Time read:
5h37
